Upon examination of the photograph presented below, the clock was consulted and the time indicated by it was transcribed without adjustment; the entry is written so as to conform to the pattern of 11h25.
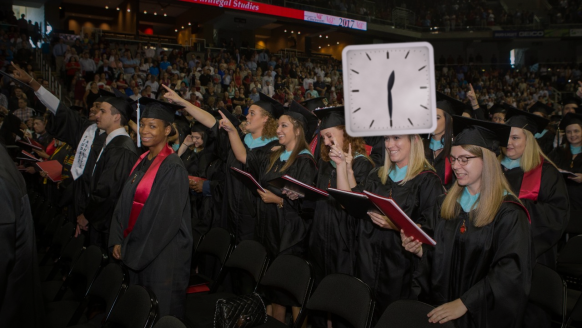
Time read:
12h30
